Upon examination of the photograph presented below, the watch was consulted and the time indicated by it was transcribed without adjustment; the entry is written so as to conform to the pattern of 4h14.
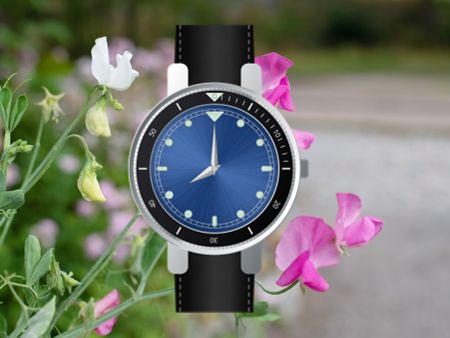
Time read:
8h00
